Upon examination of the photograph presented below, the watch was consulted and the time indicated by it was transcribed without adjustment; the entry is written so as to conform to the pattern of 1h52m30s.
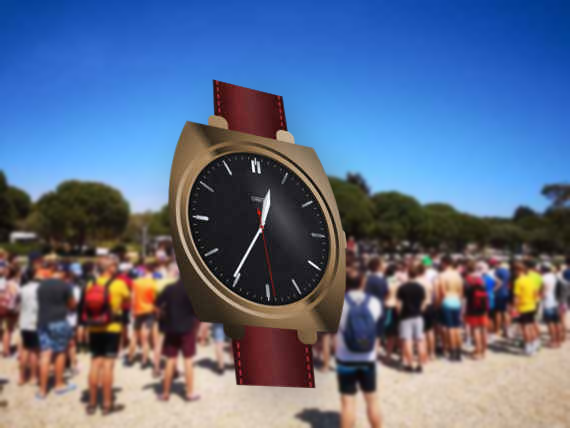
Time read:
12h35m29s
